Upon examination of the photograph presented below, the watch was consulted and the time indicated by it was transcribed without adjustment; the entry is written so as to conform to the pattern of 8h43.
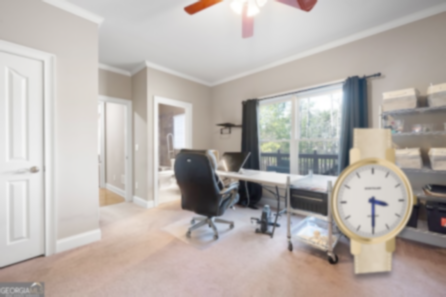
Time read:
3h30
